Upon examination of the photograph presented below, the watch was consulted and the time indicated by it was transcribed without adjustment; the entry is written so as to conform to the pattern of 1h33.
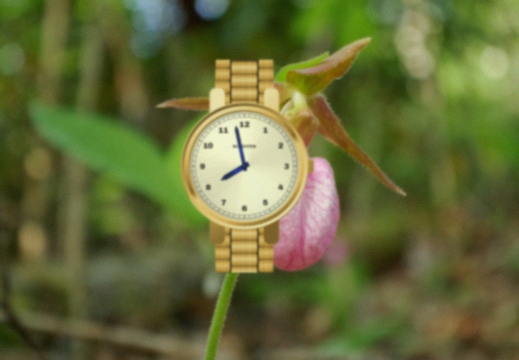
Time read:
7h58
